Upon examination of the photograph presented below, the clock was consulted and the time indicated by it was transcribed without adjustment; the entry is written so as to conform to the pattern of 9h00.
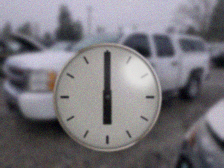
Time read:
6h00
